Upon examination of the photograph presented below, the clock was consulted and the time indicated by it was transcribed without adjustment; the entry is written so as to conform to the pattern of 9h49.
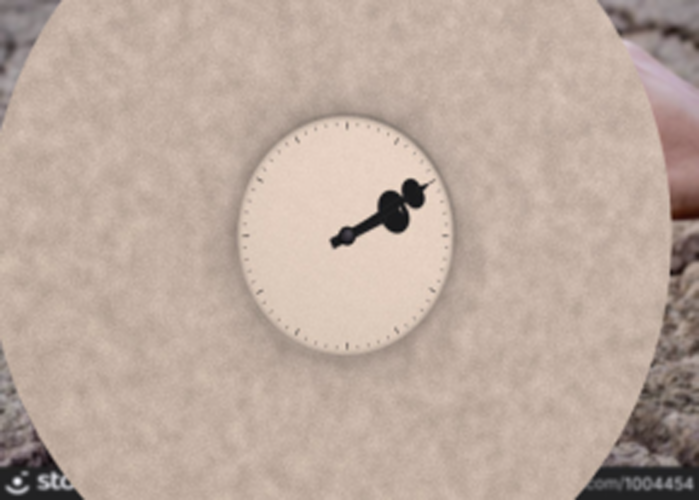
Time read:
2h10
